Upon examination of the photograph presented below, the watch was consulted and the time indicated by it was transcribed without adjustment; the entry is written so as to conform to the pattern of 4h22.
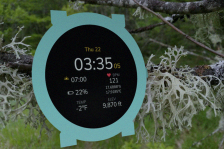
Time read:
3h35
